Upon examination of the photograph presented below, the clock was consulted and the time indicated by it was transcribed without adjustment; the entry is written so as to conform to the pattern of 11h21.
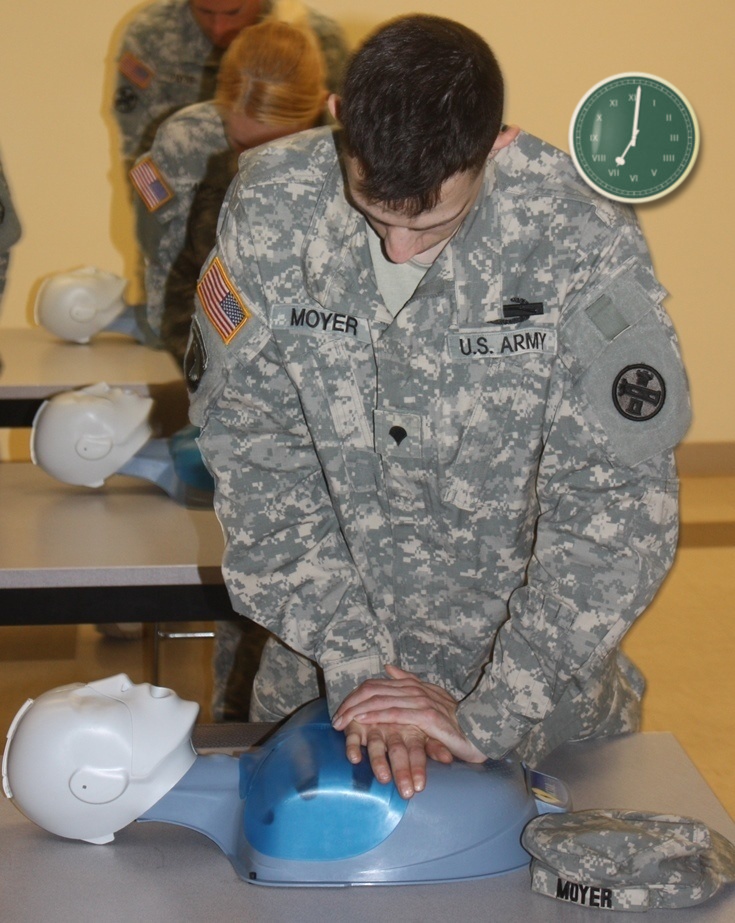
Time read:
7h01
